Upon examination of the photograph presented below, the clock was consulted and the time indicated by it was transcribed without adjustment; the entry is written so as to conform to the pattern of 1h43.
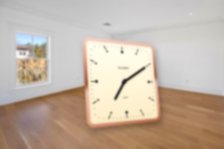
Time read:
7h10
